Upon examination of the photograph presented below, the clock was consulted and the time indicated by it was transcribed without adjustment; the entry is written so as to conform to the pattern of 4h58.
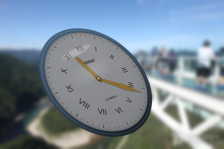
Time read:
11h21
